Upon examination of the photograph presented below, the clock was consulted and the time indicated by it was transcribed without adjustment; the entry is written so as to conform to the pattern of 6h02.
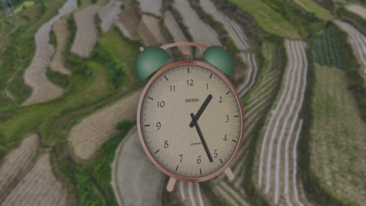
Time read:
1h27
